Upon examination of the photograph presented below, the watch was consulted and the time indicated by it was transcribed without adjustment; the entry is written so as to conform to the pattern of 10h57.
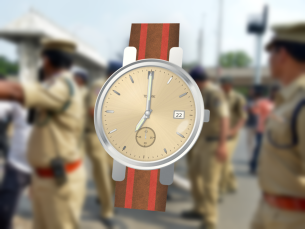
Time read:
7h00
